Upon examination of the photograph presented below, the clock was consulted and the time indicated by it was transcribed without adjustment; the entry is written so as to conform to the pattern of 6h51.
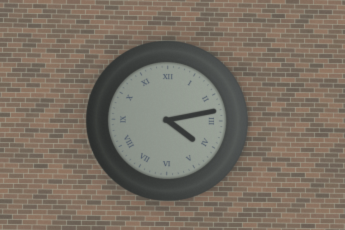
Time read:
4h13
